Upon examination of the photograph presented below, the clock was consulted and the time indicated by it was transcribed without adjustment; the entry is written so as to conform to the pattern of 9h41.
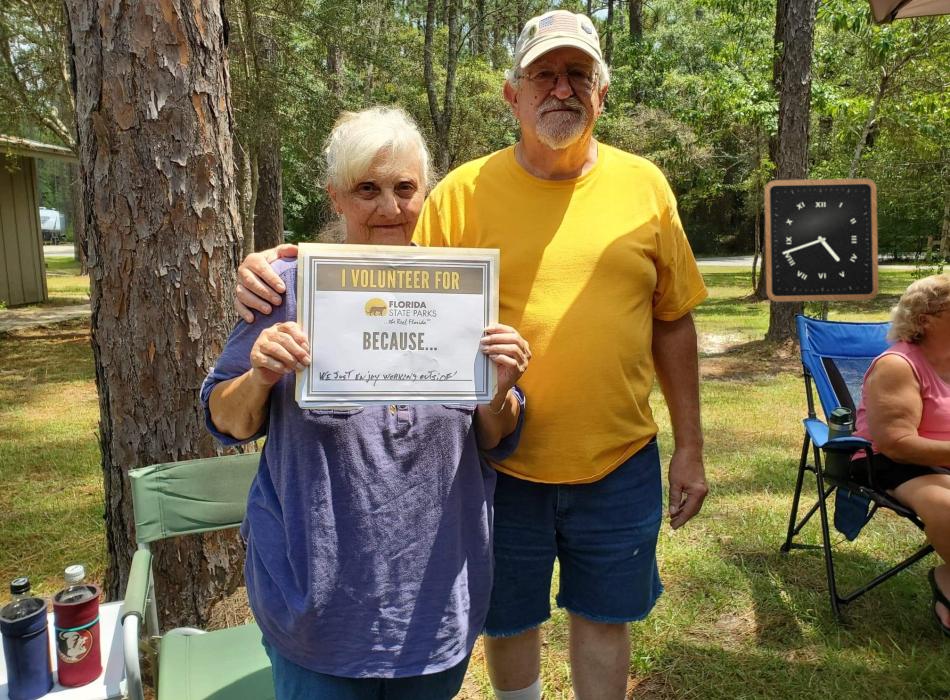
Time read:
4h42
